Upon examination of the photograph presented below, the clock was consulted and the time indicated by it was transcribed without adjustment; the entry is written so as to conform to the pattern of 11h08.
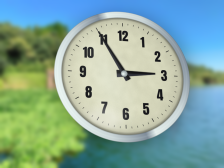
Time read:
2h55
